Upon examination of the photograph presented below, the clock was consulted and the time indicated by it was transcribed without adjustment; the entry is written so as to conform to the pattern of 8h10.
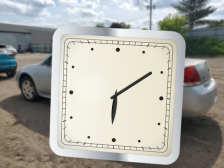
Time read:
6h09
